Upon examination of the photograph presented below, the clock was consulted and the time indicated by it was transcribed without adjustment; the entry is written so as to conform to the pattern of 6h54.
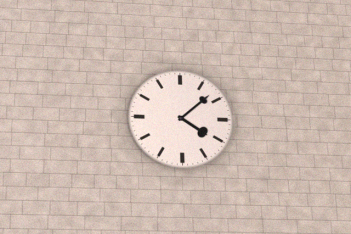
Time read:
4h08
